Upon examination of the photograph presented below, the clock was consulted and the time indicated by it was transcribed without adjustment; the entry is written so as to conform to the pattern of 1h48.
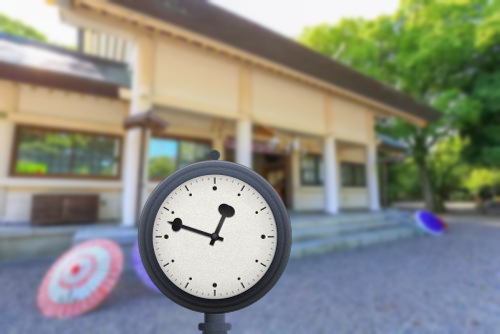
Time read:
12h48
